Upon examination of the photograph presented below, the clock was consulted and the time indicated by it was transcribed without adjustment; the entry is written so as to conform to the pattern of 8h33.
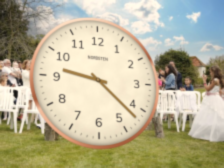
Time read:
9h22
